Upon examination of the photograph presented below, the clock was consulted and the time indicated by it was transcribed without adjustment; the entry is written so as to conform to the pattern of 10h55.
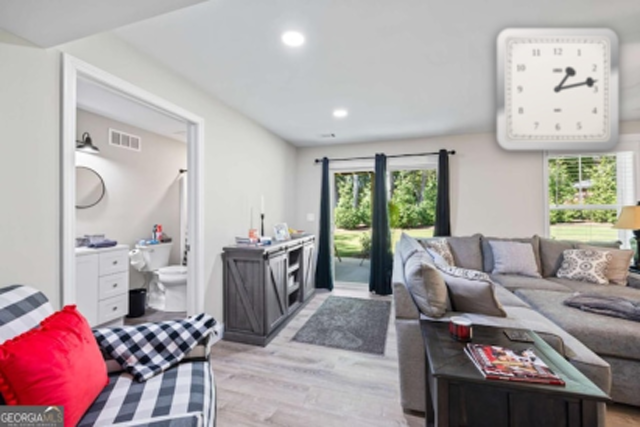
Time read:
1h13
